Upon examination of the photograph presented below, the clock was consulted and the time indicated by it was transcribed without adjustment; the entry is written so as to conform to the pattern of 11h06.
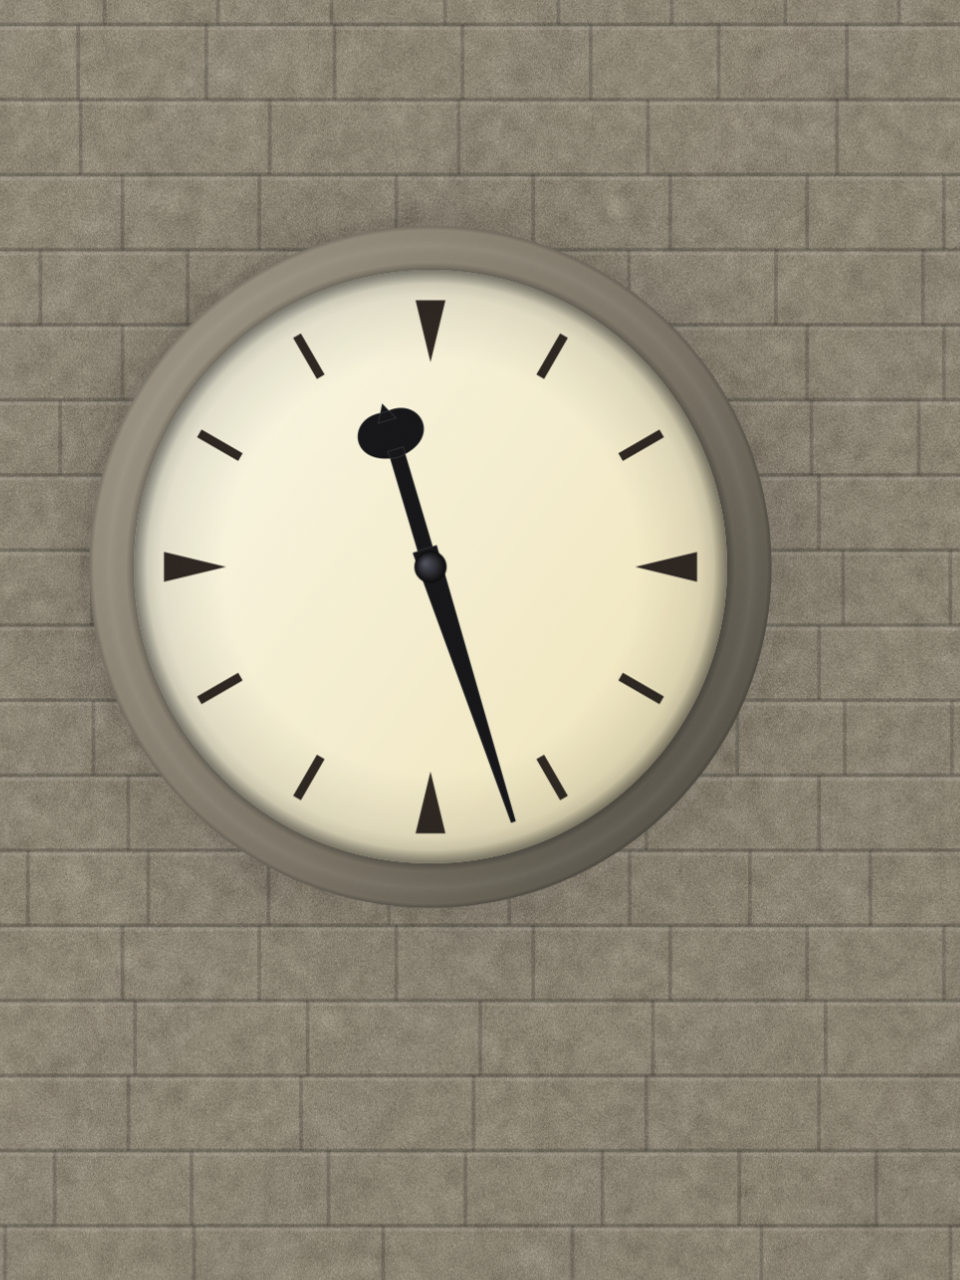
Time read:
11h27
